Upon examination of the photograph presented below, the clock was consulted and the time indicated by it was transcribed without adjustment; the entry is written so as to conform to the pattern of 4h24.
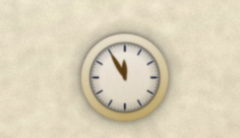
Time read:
11h55
